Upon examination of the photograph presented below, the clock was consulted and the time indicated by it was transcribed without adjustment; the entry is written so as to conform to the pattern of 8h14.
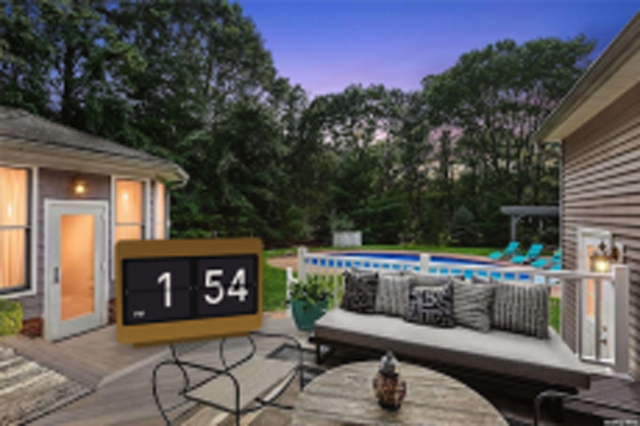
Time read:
1h54
